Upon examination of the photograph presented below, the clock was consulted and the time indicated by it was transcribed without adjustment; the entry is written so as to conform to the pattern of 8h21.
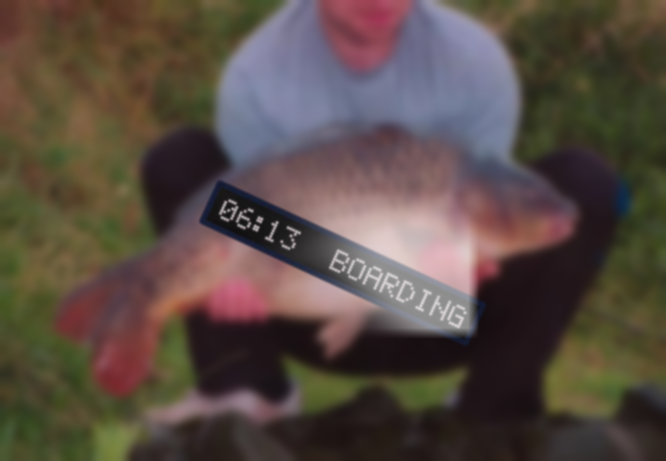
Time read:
6h13
